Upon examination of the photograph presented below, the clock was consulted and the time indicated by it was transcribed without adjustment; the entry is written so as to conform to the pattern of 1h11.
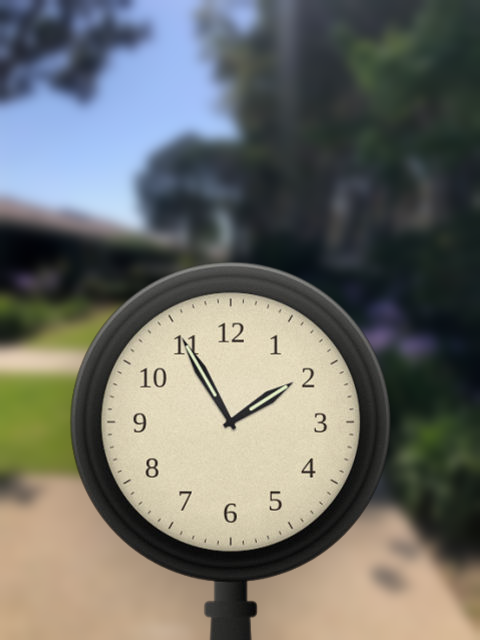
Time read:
1h55
